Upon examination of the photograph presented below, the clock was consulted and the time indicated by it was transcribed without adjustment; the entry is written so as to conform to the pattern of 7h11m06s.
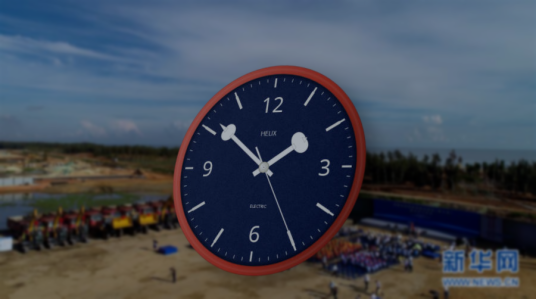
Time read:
1h51m25s
